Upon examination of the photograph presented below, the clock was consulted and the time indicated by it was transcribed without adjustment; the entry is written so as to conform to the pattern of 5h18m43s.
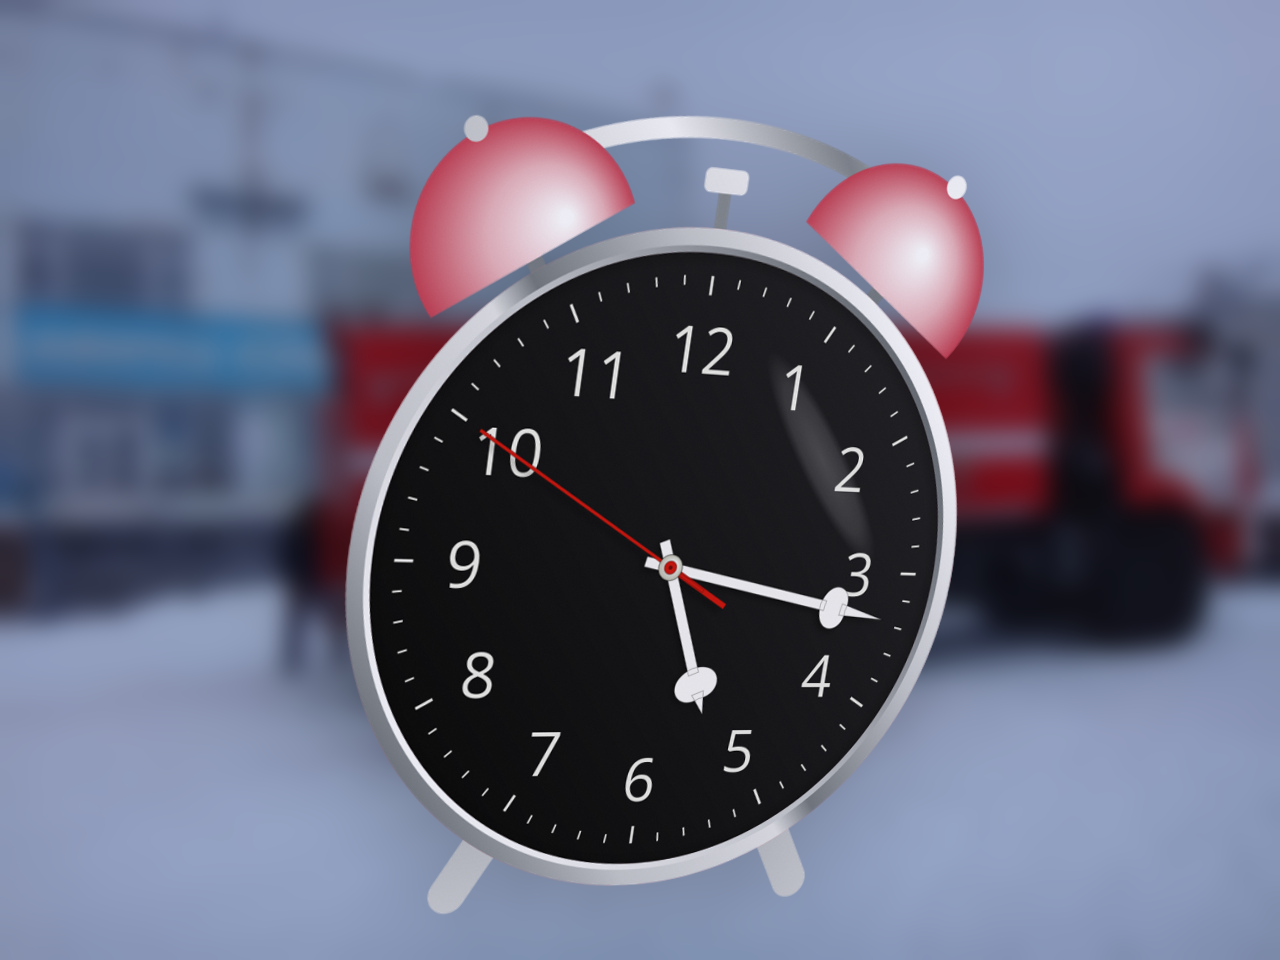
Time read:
5h16m50s
